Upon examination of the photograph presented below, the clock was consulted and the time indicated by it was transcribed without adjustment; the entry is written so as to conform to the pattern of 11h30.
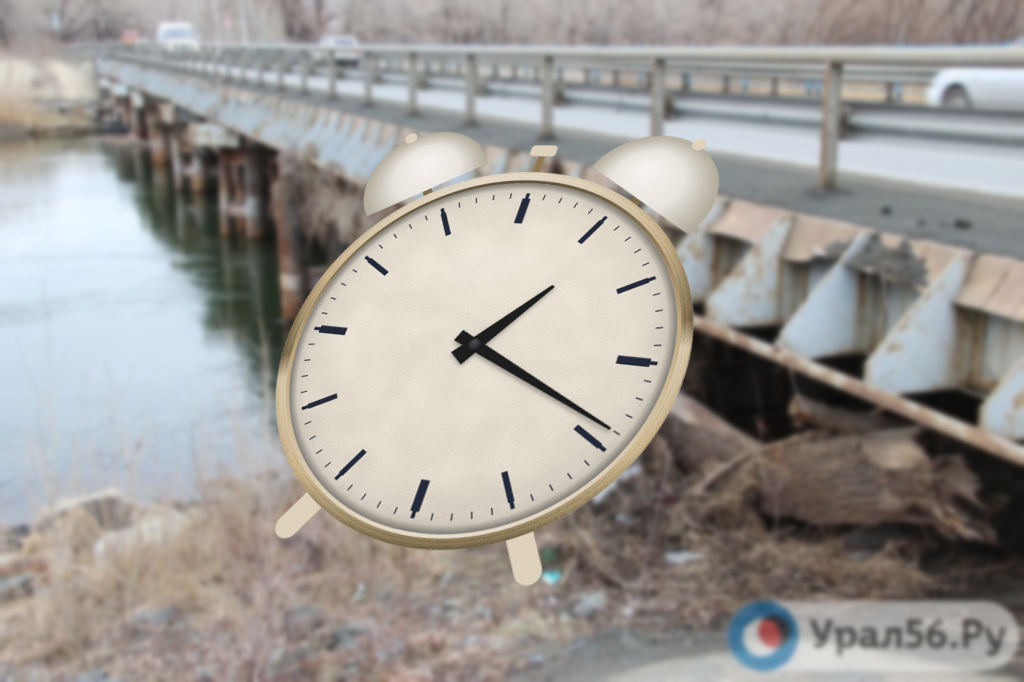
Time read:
1h19
